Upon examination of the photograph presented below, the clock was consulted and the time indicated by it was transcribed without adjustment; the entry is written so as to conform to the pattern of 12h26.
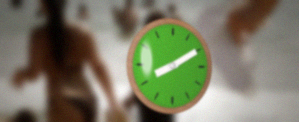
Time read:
8h10
